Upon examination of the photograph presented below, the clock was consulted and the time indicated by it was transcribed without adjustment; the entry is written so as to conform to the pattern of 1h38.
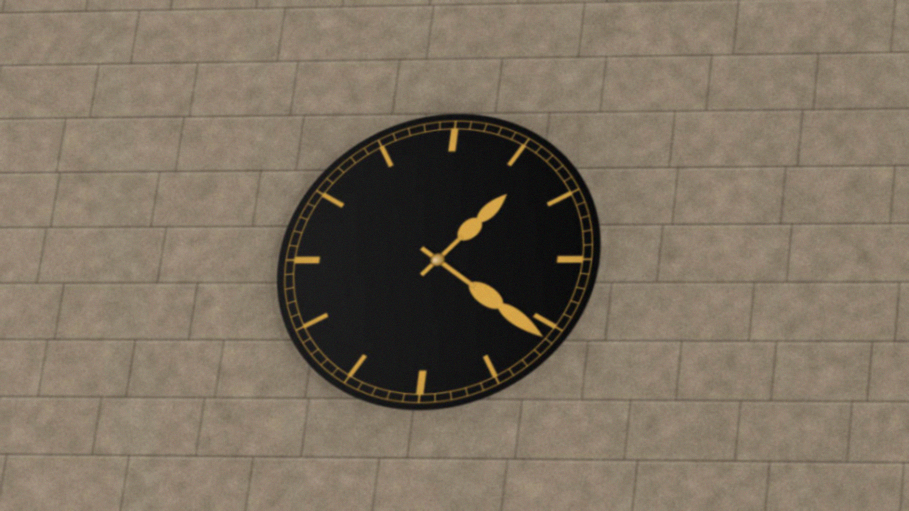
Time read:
1h21
